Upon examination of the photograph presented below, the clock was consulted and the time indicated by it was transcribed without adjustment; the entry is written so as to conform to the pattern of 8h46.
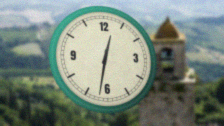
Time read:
12h32
